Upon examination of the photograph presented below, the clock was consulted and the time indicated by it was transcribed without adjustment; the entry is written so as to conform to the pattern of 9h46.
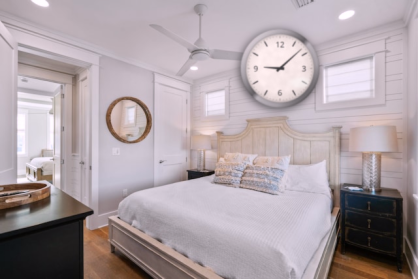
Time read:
9h08
